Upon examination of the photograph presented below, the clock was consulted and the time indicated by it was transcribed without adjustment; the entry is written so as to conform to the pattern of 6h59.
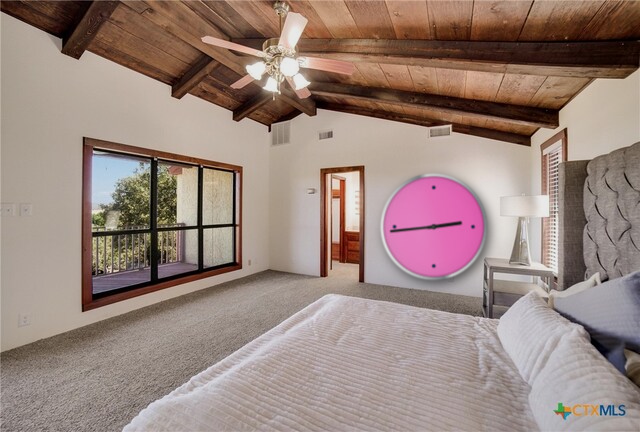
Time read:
2h44
